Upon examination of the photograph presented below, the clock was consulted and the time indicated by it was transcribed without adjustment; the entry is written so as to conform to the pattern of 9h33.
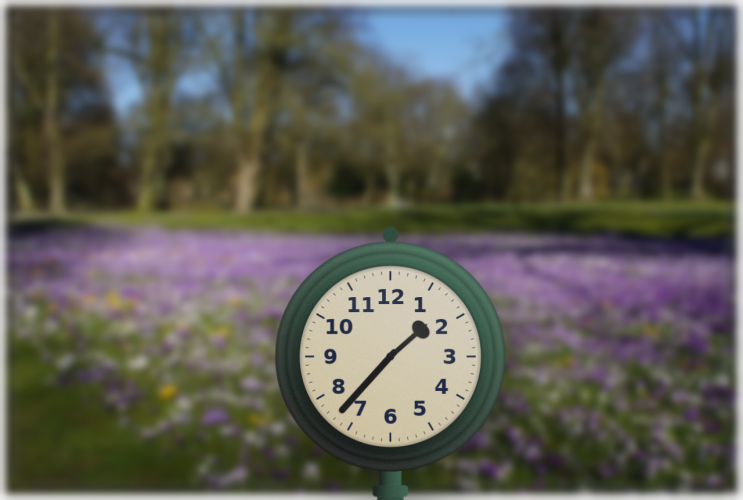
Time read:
1h37
